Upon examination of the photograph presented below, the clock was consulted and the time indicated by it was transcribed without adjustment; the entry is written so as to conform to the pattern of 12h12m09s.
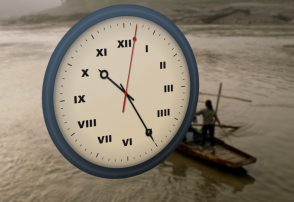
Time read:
10h25m02s
